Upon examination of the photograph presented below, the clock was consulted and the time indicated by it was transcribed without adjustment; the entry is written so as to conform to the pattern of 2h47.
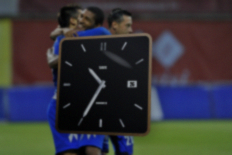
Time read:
10h35
